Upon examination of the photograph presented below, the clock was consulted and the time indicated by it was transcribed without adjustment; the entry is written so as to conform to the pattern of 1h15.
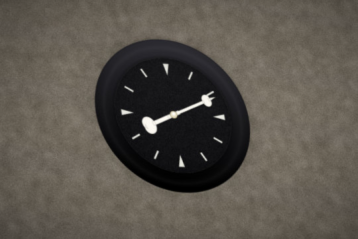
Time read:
8h11
